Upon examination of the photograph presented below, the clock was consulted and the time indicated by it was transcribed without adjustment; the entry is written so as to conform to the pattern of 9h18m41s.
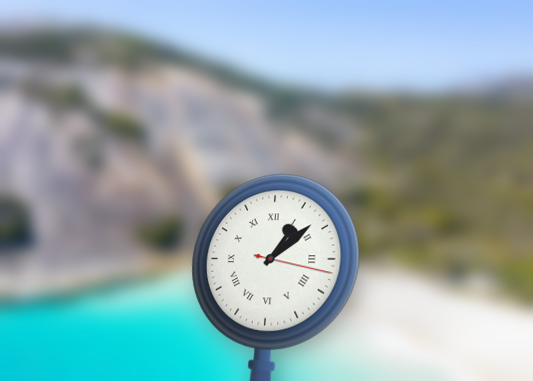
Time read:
1h08m17s
